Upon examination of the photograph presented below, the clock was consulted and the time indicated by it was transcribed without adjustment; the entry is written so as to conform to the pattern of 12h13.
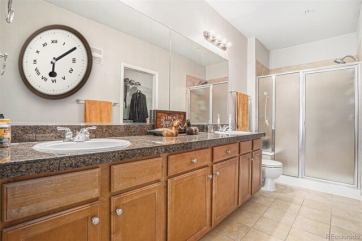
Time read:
6h10
